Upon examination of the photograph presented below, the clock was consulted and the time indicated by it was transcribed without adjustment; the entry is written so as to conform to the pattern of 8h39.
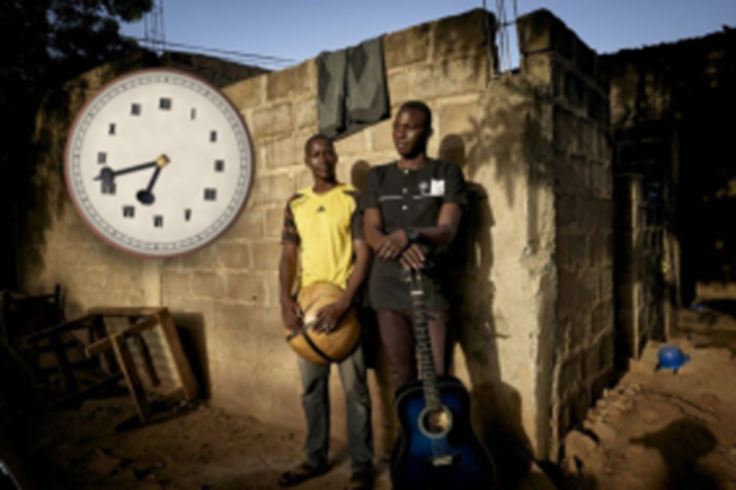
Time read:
6h42
